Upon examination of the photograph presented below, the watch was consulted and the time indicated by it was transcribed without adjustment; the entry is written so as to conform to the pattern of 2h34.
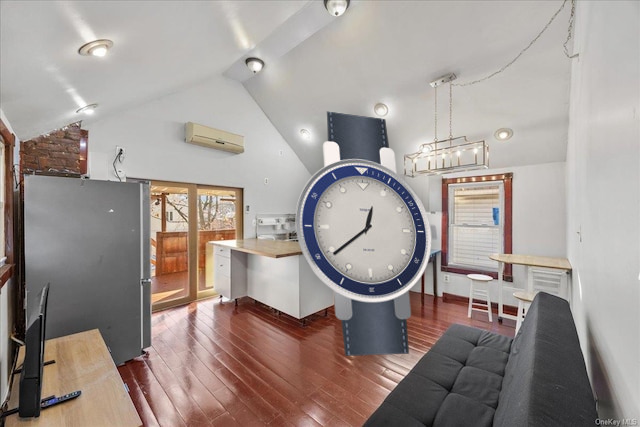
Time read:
12h39
